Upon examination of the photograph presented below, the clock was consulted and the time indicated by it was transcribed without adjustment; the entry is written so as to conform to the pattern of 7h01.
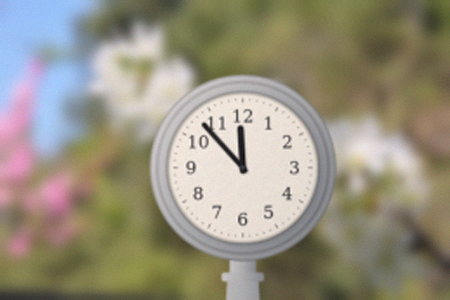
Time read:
11h53
